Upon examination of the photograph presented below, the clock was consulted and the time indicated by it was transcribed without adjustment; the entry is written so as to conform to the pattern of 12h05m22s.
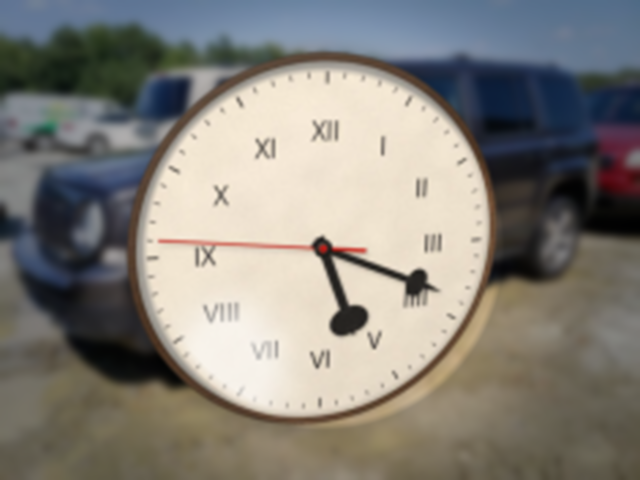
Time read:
5h18m46s
